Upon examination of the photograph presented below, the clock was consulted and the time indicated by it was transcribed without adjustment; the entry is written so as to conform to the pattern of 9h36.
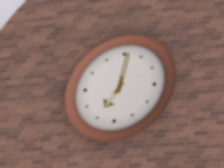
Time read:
7h01
